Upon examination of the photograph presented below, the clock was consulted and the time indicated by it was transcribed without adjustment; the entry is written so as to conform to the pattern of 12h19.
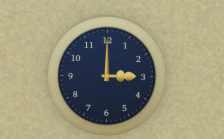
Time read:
3h00
